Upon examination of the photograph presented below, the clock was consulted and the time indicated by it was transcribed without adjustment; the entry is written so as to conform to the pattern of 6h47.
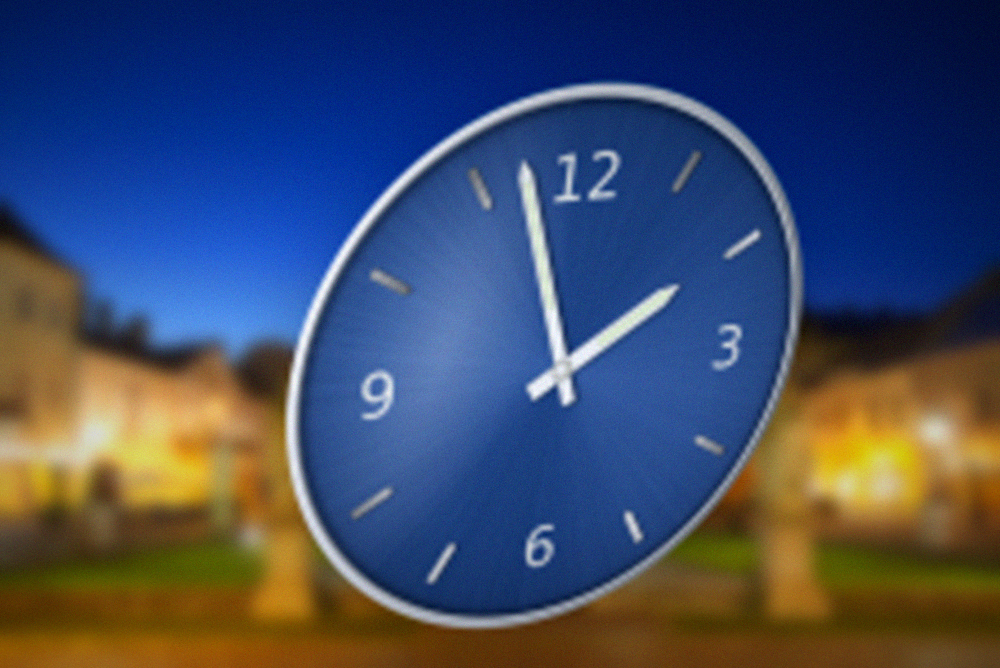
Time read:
1h57
